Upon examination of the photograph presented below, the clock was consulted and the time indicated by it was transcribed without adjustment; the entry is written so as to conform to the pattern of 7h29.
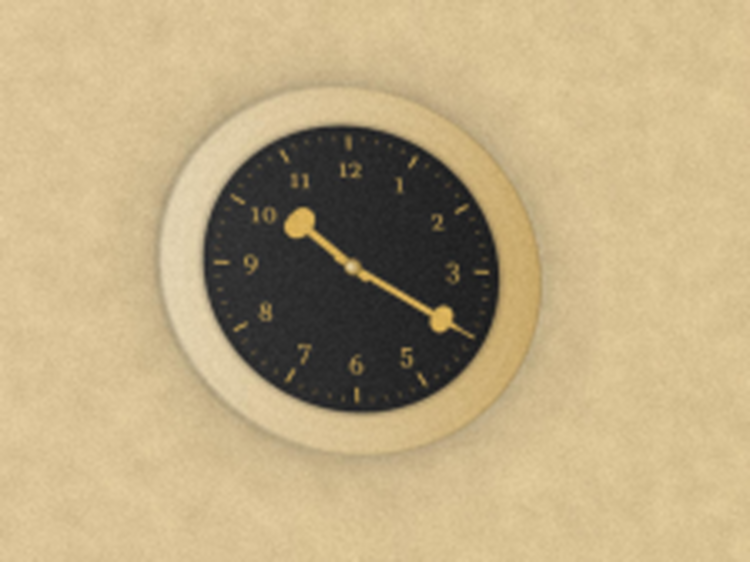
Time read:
10h20
